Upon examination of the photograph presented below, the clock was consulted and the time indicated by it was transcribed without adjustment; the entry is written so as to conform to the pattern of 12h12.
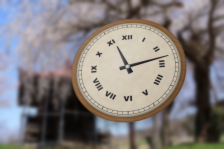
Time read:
11h13
